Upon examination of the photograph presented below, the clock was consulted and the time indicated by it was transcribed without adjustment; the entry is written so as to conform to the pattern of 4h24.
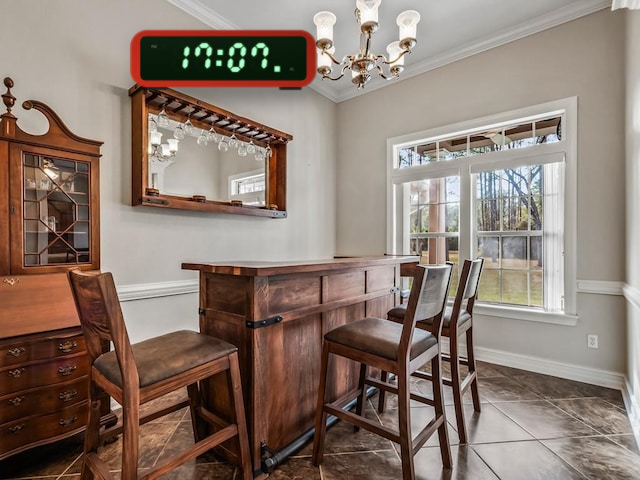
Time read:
17h07
